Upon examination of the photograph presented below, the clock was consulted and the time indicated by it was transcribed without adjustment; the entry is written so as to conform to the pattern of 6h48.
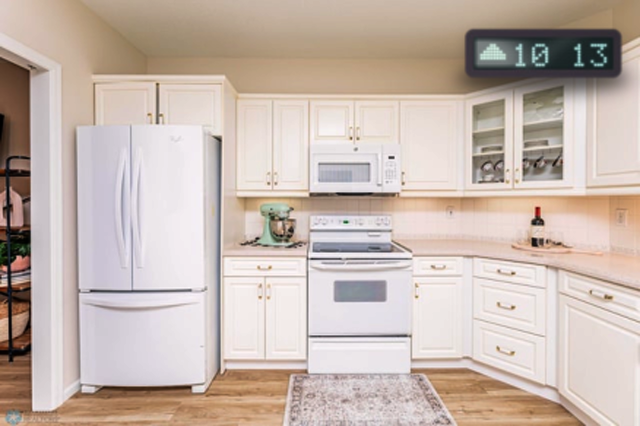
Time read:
10h13
